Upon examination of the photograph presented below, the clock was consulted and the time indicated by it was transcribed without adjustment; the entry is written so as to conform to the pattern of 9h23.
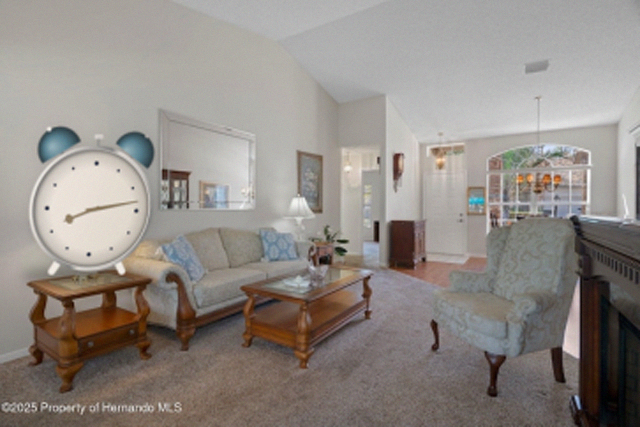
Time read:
8h13
